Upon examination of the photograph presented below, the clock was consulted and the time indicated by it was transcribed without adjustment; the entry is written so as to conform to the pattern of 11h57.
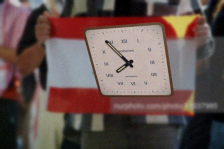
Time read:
7h54
